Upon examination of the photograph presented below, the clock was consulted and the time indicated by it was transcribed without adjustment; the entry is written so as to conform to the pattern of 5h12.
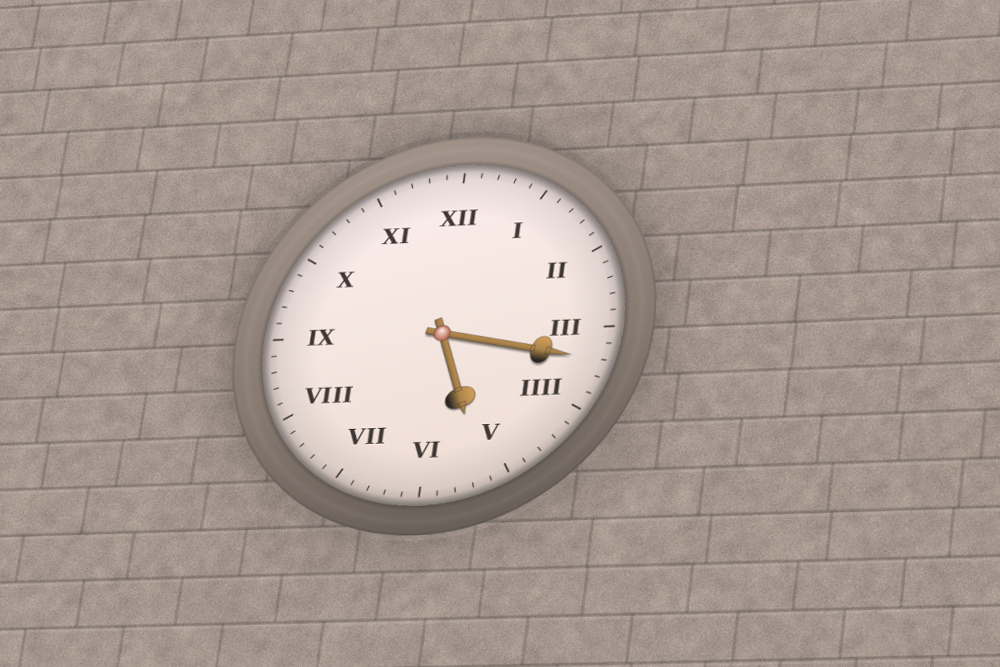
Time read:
5h17
